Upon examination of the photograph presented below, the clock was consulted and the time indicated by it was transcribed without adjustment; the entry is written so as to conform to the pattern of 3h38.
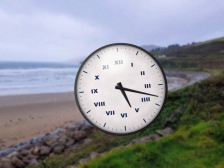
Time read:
5h18
